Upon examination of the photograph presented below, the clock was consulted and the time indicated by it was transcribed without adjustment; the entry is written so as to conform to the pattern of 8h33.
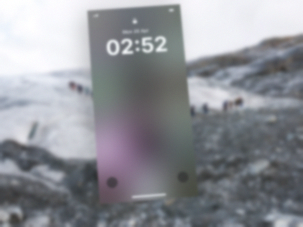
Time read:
2h52
